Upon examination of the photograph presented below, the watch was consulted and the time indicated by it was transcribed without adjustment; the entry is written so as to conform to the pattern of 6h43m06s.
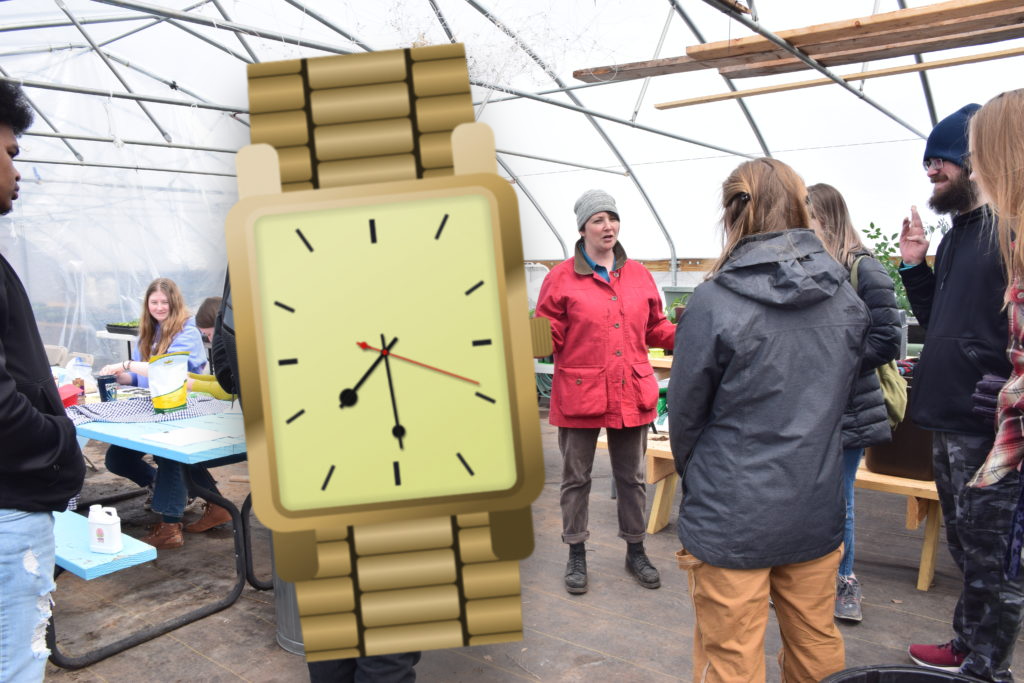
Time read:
7h29m19s
